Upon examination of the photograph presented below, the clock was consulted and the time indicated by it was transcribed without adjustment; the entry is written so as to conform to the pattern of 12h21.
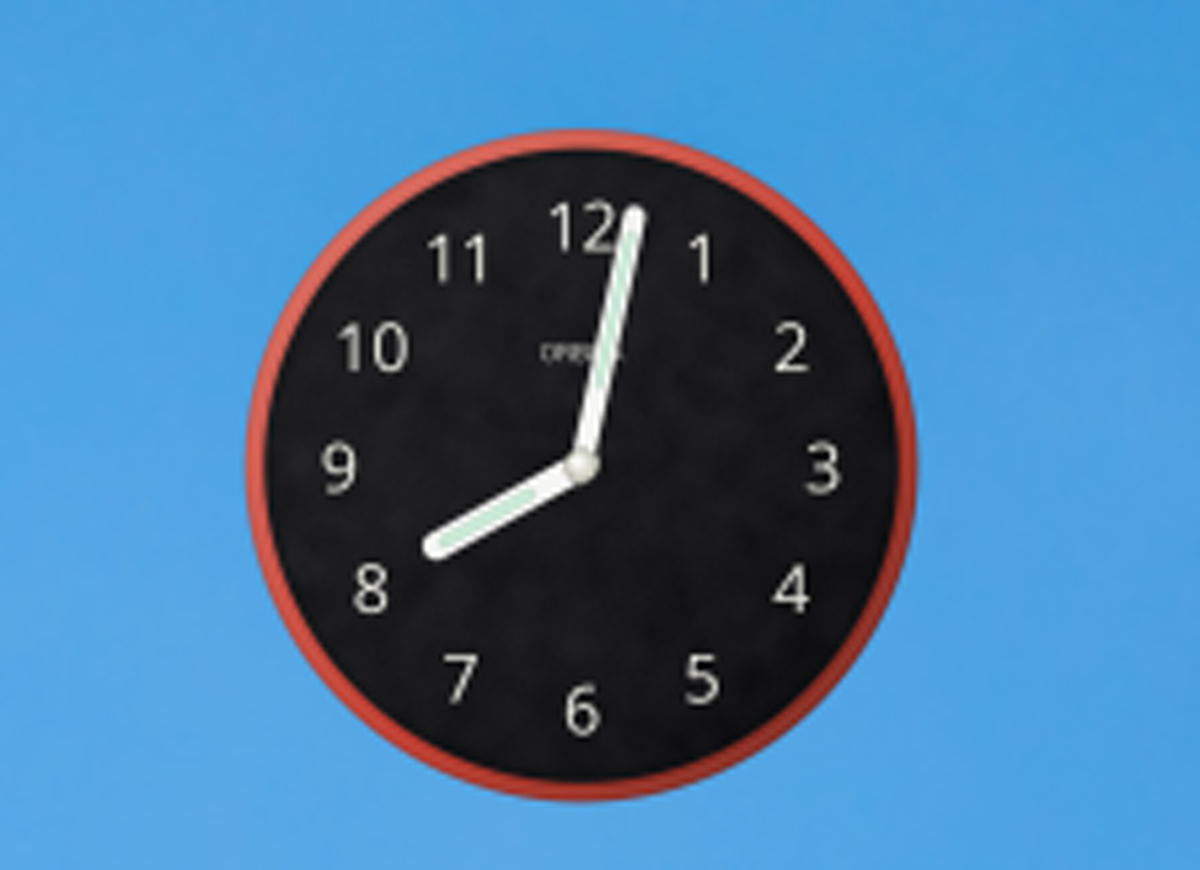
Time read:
8h02
